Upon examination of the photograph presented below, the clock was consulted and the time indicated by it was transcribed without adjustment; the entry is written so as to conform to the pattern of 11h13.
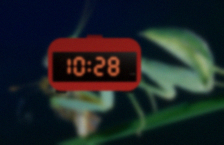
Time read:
10h28
